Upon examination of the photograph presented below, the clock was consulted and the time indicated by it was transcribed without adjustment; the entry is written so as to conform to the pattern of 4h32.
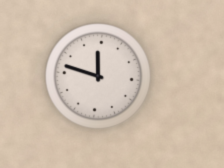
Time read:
11h47
